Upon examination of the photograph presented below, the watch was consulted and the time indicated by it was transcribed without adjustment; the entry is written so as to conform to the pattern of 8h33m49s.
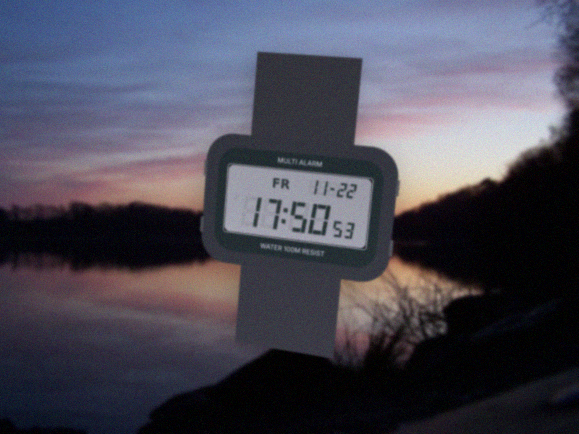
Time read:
17h50m53s
